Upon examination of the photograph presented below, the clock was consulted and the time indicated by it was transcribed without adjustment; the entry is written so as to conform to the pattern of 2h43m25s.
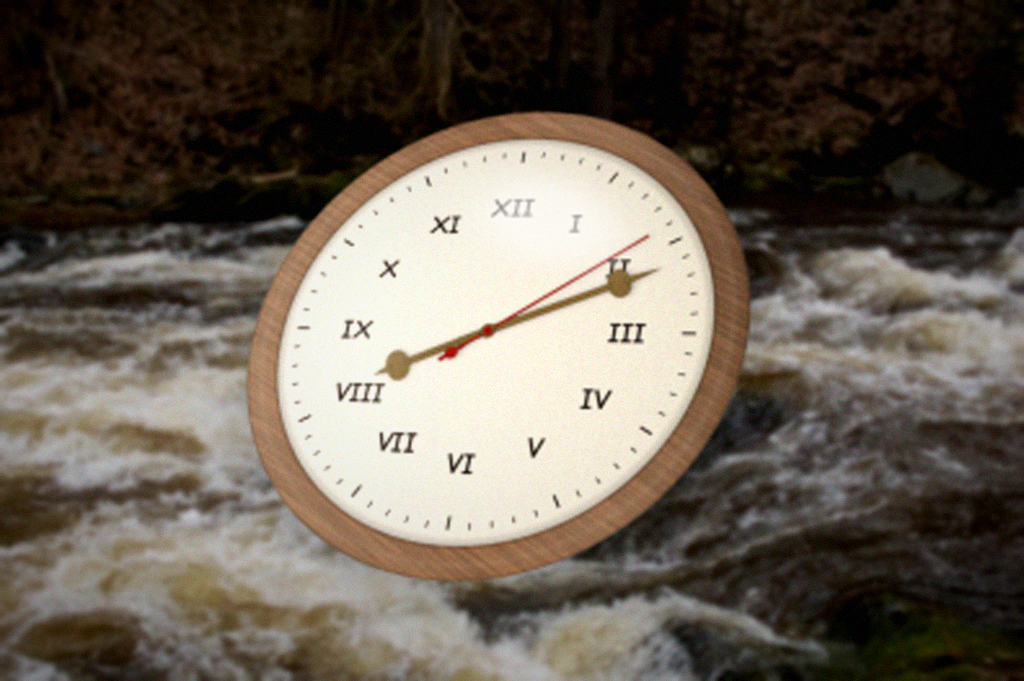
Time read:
8h11m09s
